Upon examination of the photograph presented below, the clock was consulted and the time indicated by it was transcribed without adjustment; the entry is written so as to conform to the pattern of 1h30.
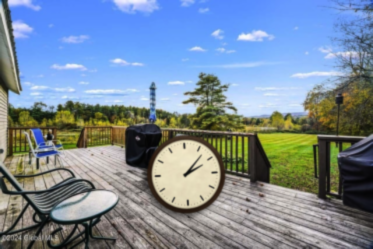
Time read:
2h07
